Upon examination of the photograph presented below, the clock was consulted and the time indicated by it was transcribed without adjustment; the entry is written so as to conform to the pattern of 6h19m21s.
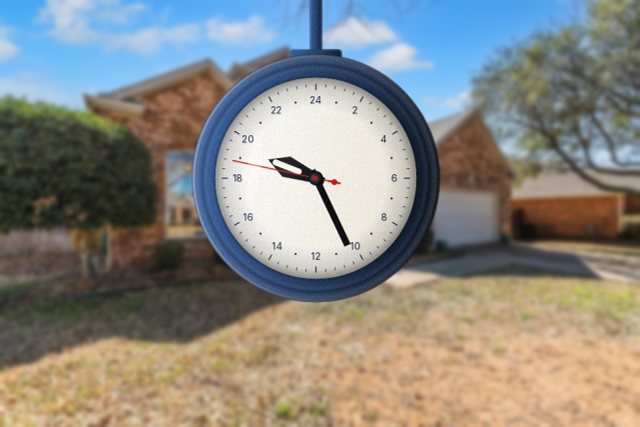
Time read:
19h25m47s
